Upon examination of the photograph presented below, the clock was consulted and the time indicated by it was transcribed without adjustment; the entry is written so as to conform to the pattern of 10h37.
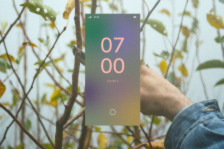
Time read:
7h00
